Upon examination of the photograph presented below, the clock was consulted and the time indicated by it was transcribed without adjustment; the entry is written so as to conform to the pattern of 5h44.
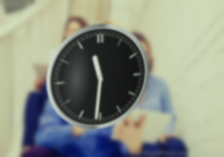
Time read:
11h31
